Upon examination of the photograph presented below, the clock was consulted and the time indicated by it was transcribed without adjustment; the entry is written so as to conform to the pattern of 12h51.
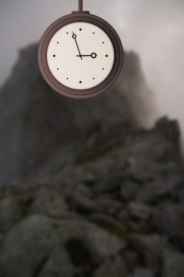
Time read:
2h57
